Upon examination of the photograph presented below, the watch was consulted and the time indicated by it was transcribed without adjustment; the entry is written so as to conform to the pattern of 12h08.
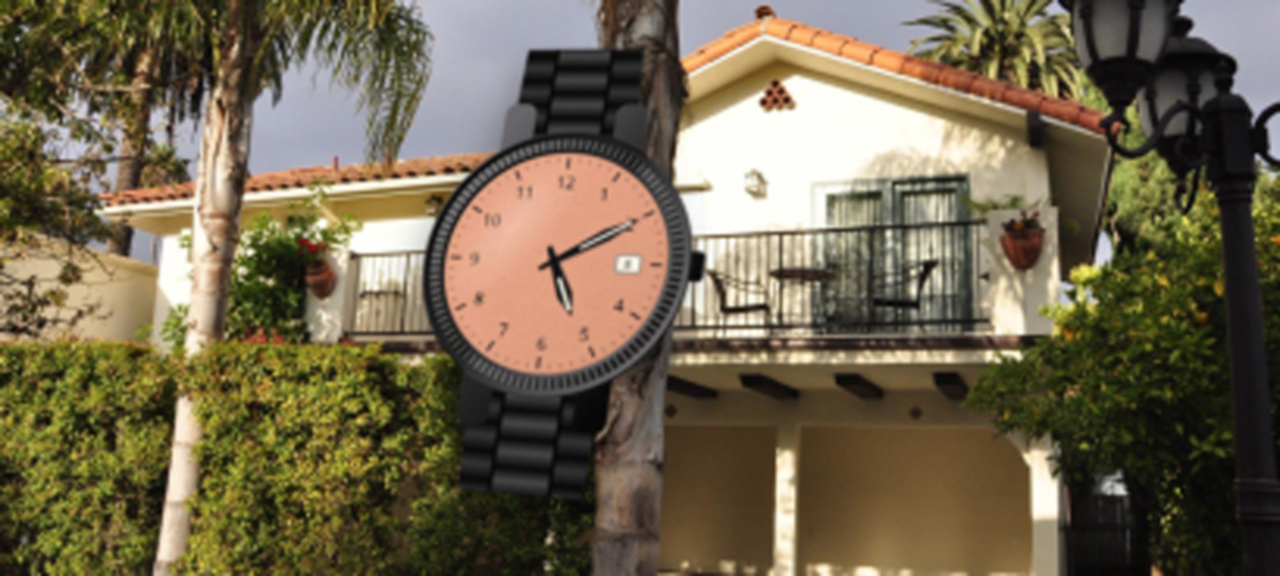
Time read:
5h10
